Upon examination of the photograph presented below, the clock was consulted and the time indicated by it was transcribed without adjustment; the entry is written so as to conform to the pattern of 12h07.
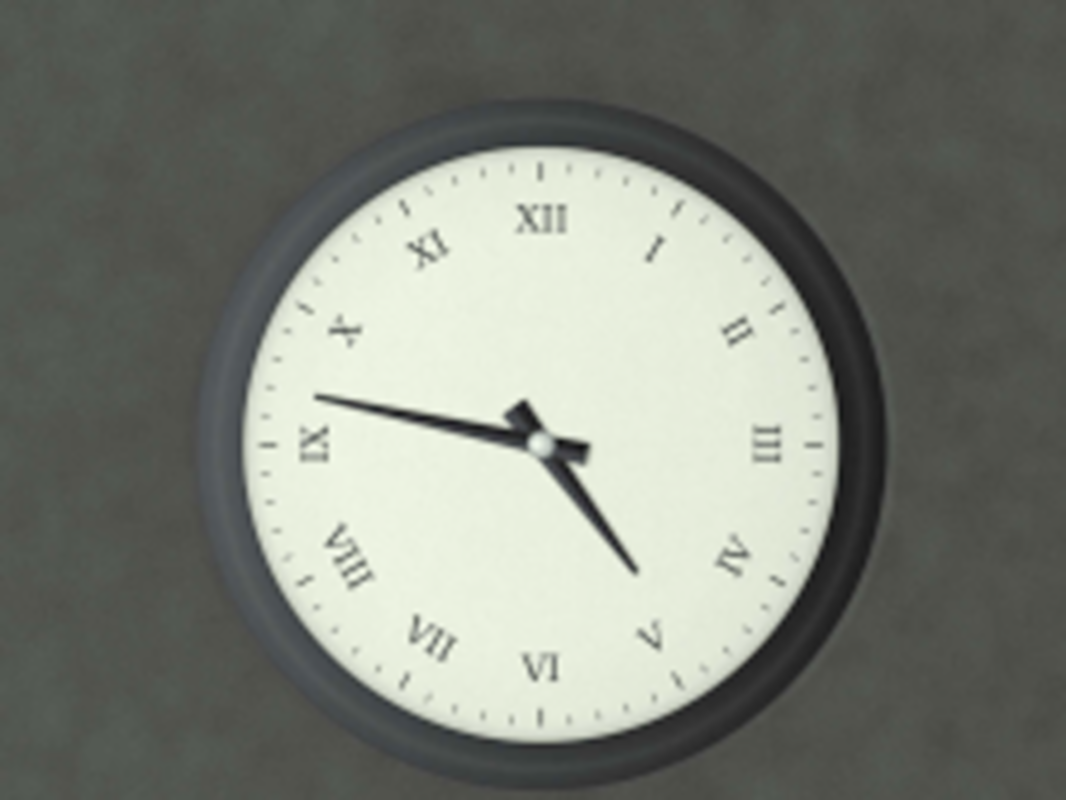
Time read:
4h47
